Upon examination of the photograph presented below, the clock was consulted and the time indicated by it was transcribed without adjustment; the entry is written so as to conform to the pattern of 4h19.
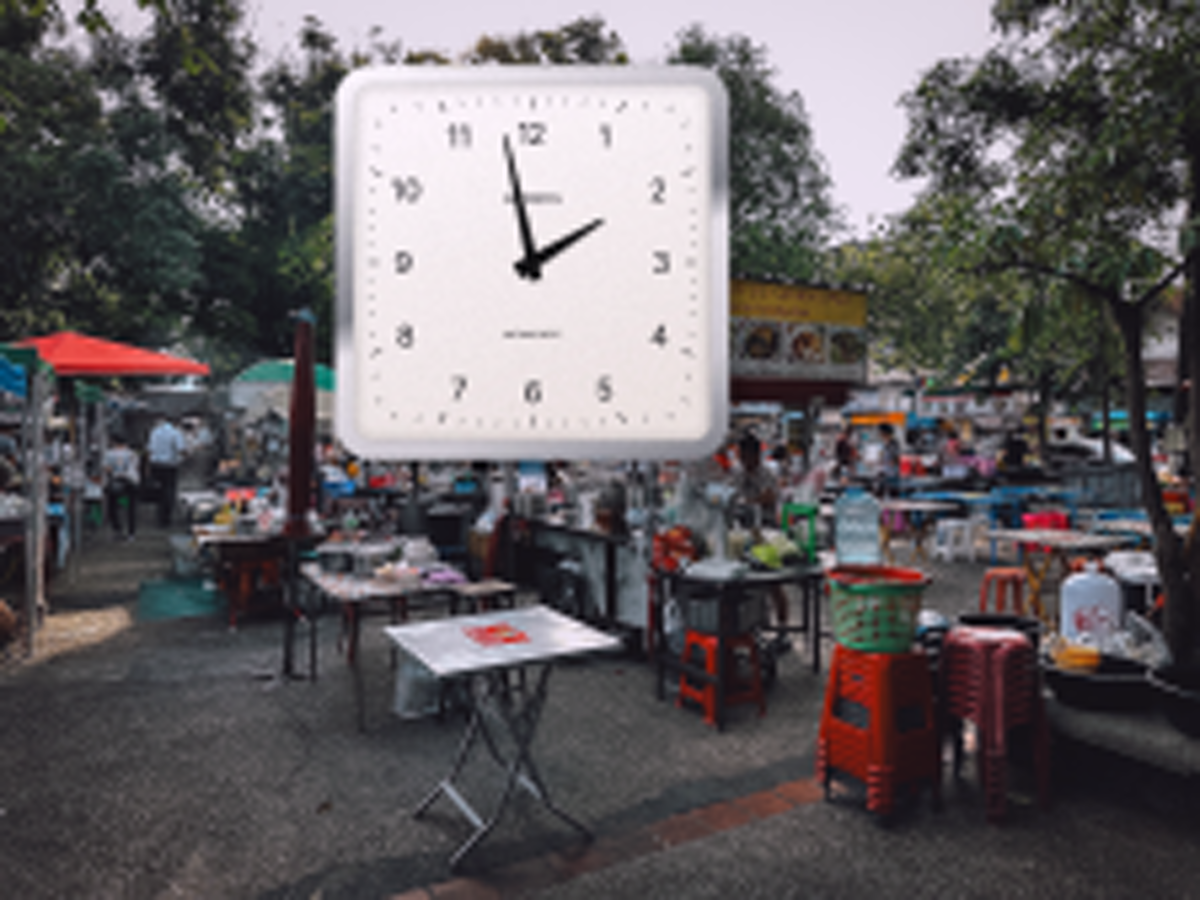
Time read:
1h58
